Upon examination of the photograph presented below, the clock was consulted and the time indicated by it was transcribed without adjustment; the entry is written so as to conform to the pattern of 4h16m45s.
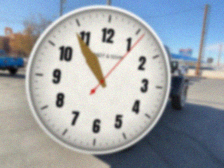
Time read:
10h54m06s
